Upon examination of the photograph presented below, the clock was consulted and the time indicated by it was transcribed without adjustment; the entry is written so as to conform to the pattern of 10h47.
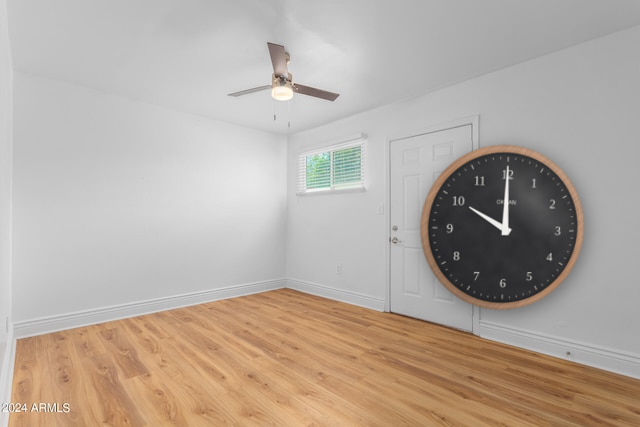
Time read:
10h00
